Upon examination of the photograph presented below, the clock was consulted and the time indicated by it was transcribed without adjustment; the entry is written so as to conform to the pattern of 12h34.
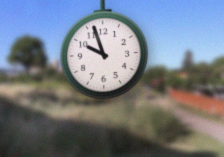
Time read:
9h57
